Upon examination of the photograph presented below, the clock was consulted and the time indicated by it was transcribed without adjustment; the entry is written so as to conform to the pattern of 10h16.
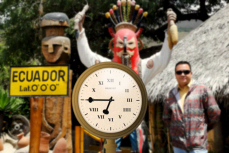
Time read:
6h45
